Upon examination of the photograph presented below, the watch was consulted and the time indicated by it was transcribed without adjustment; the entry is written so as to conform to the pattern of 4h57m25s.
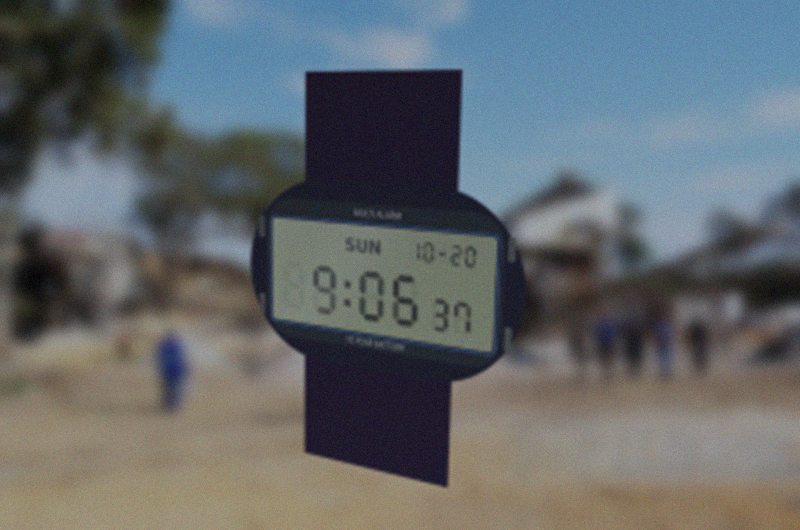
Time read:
9h06m37s
